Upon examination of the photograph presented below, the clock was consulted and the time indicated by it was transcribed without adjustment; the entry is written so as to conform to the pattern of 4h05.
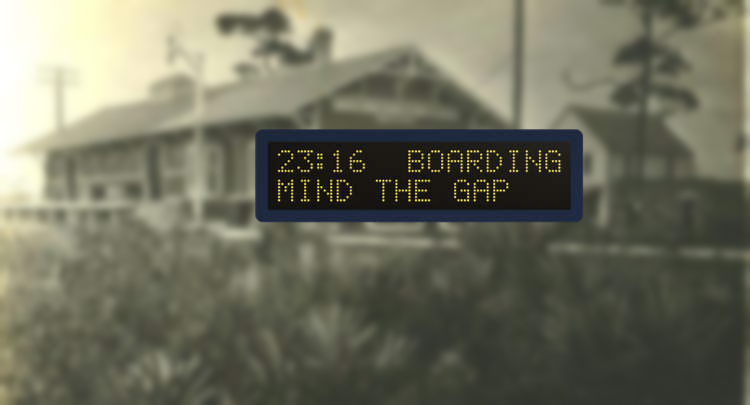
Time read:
23h16
